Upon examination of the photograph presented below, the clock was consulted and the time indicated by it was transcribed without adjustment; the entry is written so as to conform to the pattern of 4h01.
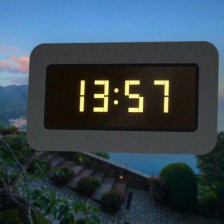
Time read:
13h57
